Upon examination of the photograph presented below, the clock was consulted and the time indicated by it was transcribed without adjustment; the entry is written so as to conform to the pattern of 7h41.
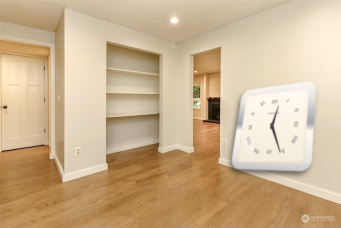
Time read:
12h26
